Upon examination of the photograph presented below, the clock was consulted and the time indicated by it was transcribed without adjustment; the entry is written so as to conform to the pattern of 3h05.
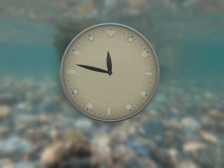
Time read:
11h47
